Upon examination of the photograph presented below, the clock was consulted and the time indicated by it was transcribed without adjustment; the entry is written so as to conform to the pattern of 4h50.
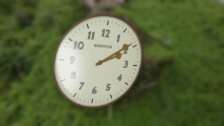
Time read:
2h09
